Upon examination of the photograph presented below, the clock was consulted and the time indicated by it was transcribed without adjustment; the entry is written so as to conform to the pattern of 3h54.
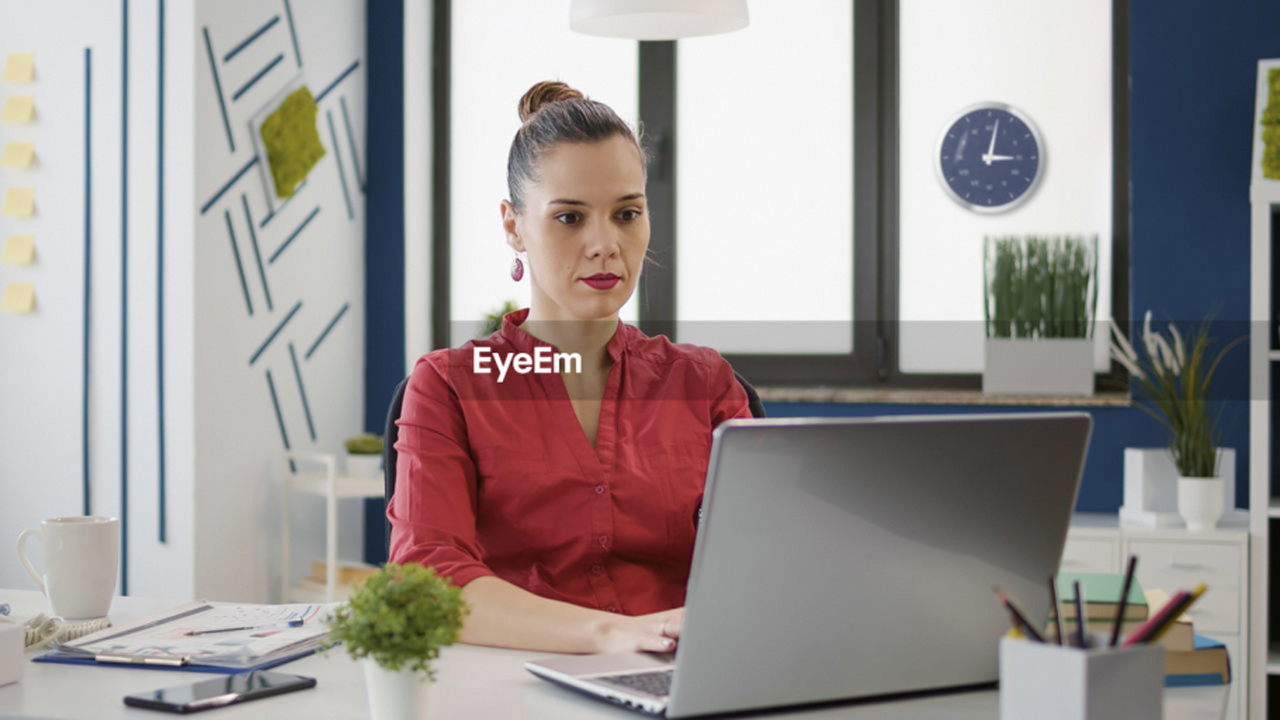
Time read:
3h02
